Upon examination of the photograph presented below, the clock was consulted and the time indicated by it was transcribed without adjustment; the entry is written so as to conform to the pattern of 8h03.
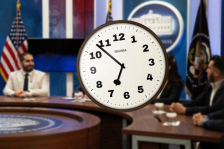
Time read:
6h53
